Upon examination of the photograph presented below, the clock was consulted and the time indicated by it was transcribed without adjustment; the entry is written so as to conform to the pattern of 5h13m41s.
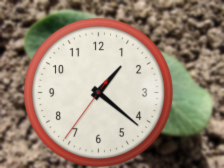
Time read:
1h21m36s
